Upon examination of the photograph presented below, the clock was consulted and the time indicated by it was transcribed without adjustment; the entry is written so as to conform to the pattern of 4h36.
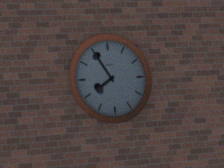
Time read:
7h55
